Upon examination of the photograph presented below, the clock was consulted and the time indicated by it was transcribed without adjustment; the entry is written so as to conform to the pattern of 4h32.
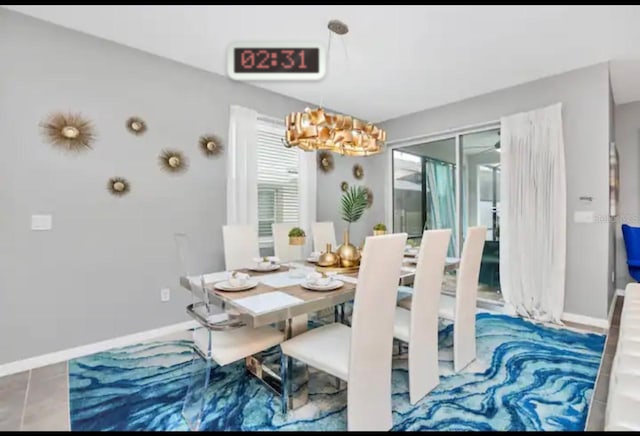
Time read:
2h31
